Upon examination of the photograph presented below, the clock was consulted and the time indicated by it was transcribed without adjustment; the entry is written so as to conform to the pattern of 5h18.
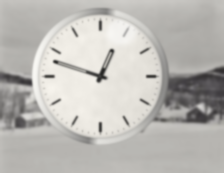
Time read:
12h48
